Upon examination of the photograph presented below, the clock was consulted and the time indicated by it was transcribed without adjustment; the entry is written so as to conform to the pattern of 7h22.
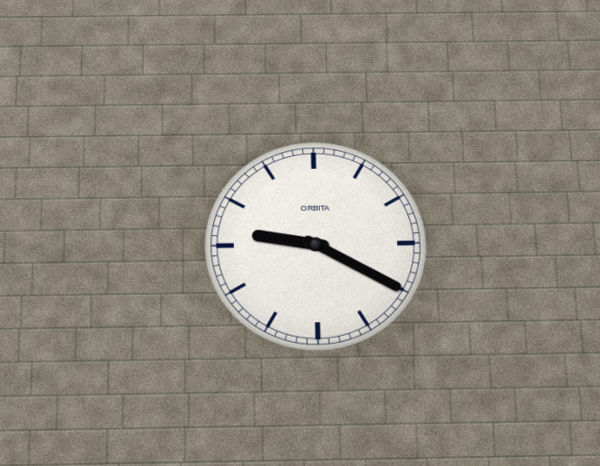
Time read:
9h20
